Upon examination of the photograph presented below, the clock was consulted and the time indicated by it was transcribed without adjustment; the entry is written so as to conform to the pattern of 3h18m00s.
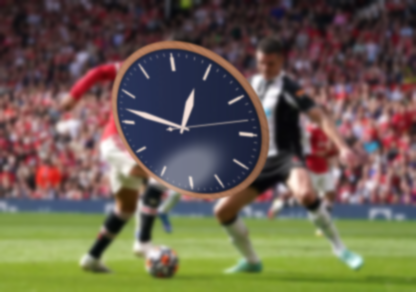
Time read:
12h47m13s
